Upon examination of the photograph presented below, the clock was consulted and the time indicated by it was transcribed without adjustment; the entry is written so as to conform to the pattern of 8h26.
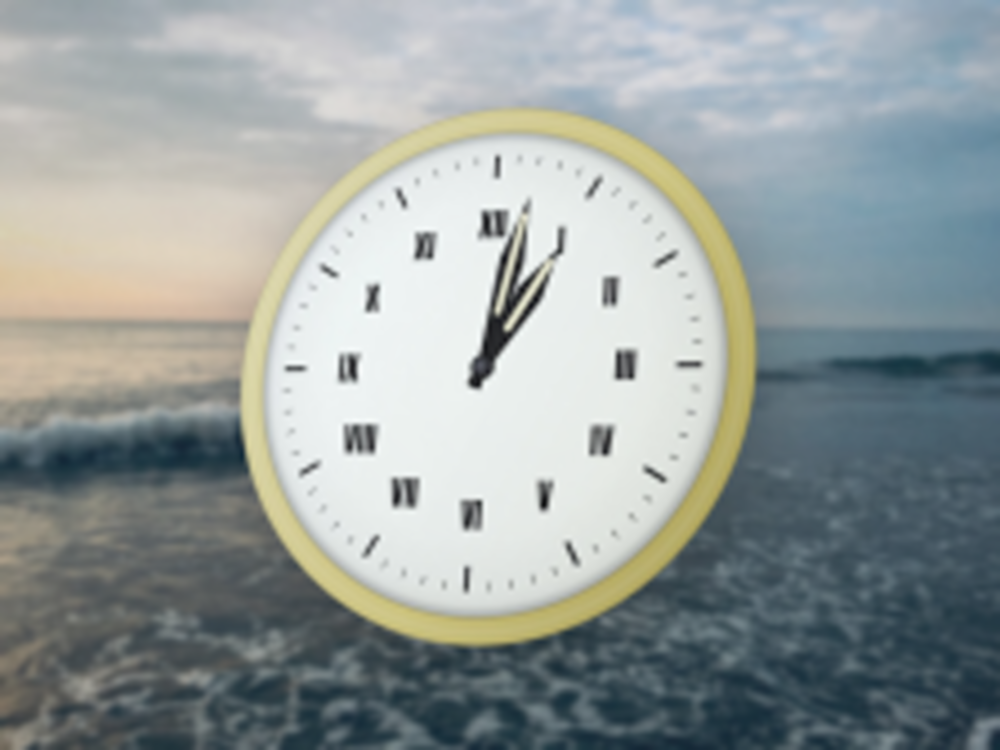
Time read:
1h02
